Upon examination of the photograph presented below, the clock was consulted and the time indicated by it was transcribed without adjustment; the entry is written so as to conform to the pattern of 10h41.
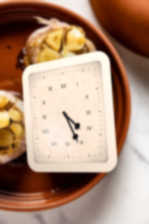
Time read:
4h26
